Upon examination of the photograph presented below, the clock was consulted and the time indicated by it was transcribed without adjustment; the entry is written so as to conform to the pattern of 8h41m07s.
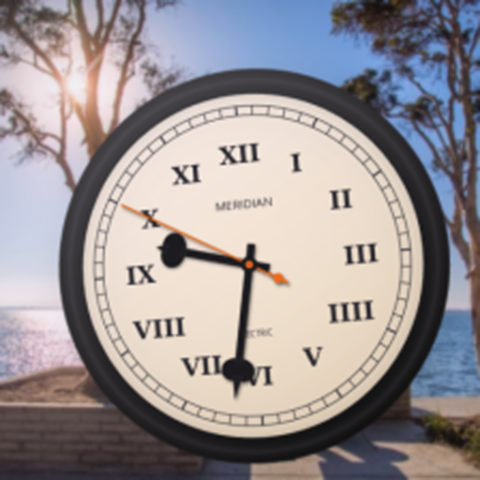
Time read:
9h31m50s
